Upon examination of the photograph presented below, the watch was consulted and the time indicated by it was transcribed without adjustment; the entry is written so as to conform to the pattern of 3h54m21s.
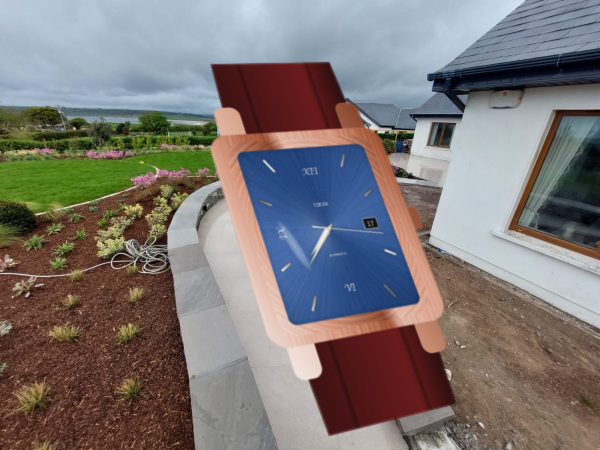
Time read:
7h37m17s
